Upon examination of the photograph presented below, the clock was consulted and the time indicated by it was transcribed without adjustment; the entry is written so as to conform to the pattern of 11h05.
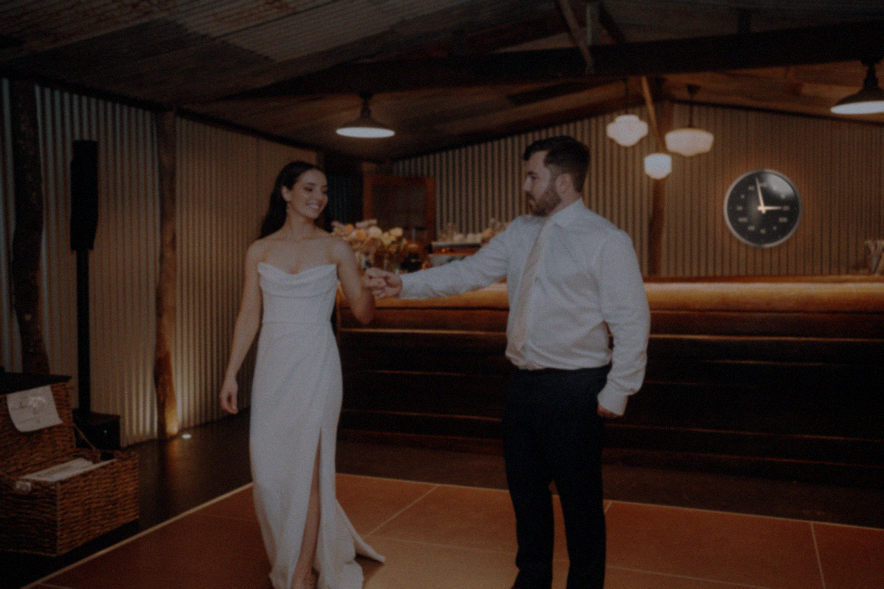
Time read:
2h58
